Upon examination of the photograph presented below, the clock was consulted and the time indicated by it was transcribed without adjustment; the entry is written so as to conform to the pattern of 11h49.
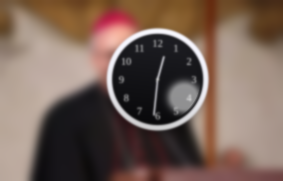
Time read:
12h31
